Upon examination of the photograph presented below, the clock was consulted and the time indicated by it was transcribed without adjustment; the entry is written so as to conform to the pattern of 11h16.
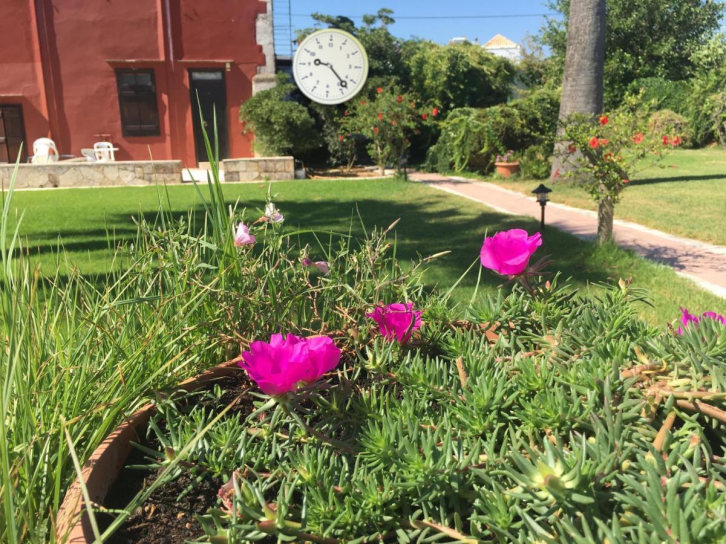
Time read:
9h23
